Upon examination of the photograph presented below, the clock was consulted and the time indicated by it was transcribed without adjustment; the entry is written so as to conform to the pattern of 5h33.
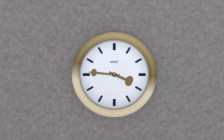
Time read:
3h46
